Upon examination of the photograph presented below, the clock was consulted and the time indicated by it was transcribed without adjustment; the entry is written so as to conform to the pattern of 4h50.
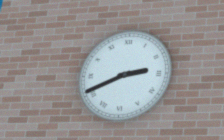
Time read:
2h41
